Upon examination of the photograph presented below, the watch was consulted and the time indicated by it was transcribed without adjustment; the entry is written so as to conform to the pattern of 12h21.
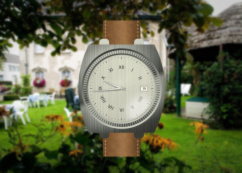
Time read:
9h44
